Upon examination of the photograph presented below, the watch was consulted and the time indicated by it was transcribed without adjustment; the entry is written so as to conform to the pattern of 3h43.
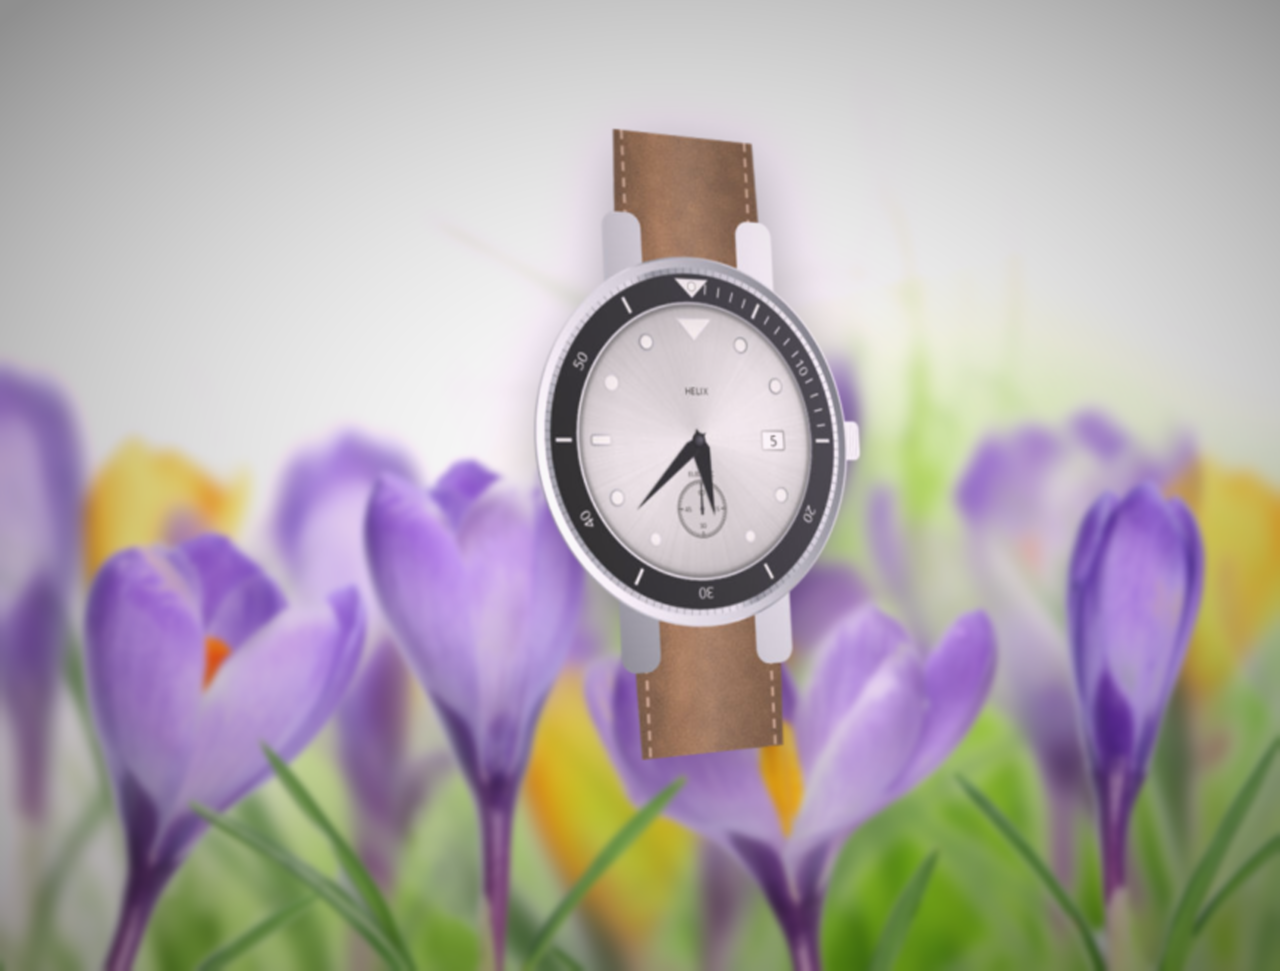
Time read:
5h38
